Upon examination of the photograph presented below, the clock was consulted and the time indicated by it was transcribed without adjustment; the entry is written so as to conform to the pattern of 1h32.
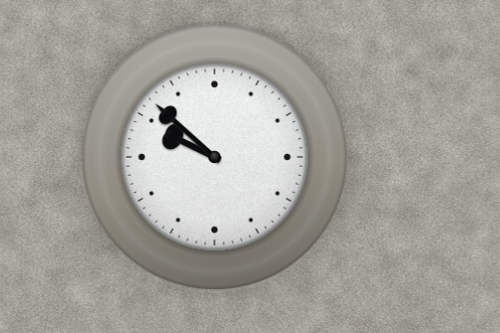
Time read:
9h52
